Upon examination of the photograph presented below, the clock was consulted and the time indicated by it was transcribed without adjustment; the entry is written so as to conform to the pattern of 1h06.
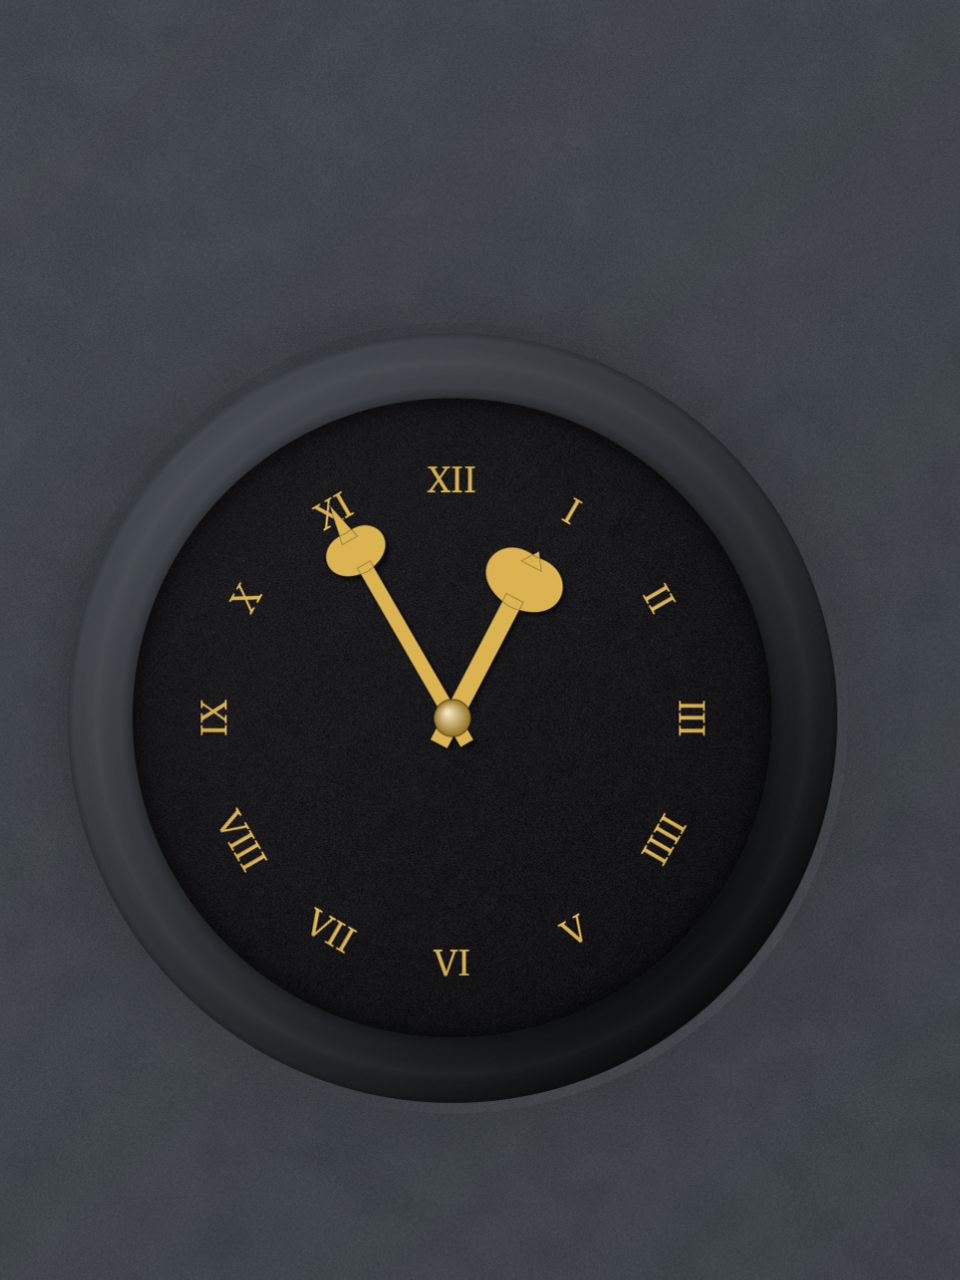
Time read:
12h55
